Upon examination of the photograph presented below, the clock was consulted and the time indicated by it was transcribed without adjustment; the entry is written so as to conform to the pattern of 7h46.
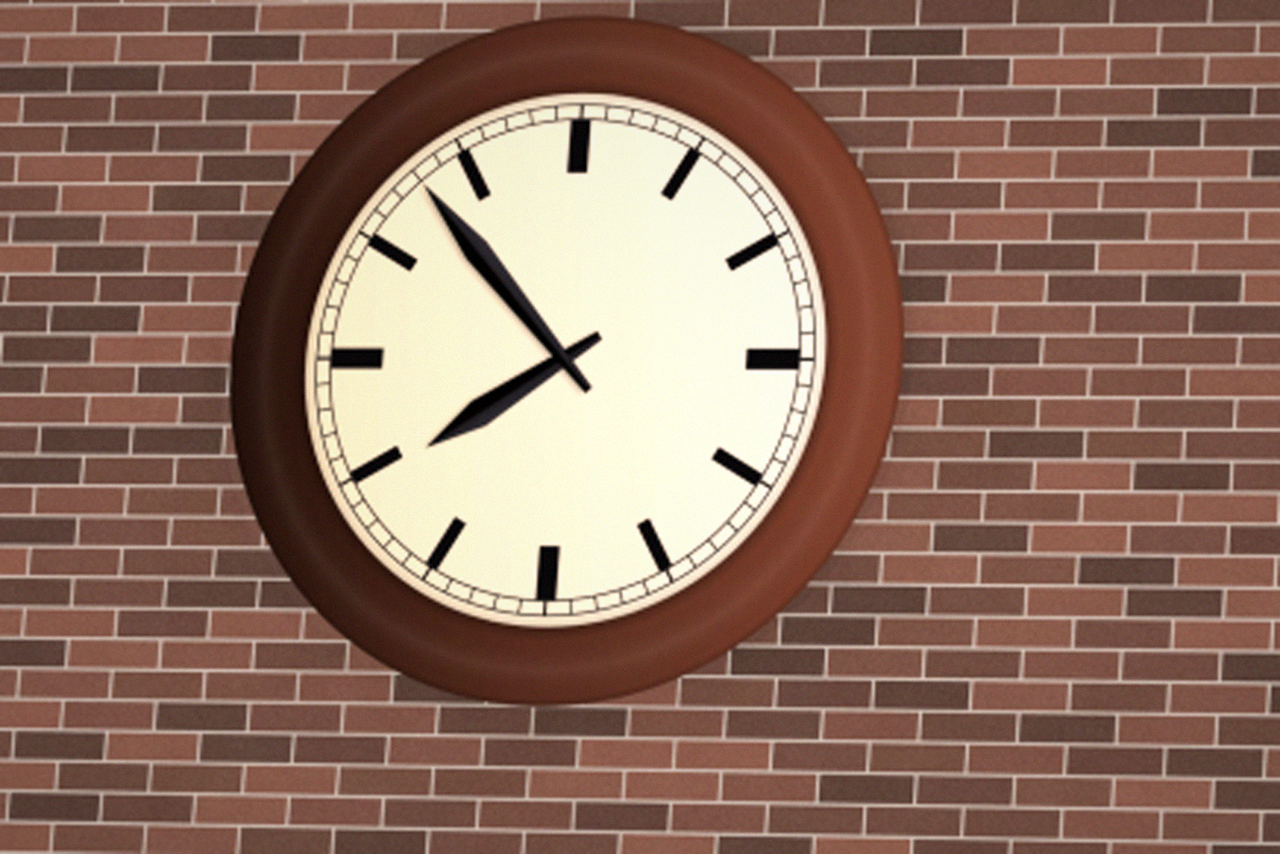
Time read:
7h53
